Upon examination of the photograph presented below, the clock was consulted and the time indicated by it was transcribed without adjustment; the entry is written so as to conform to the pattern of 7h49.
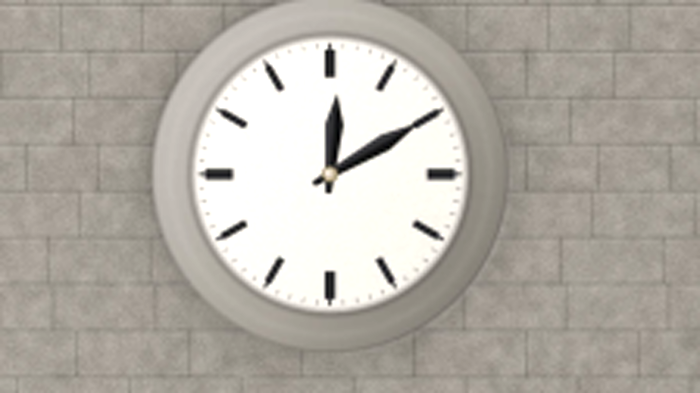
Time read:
12h10
